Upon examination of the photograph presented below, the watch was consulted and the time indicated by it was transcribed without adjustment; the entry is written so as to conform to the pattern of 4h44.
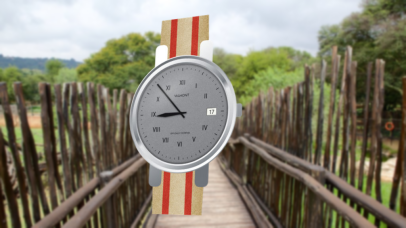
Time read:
8h53
